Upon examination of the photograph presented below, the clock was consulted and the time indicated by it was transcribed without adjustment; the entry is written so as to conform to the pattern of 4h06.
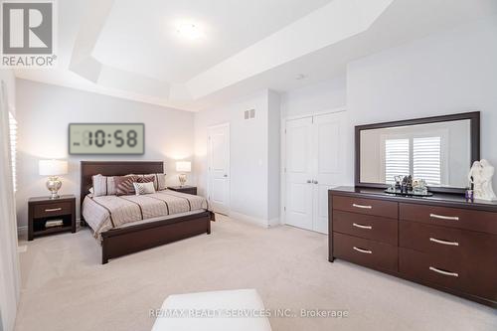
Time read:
10h58
